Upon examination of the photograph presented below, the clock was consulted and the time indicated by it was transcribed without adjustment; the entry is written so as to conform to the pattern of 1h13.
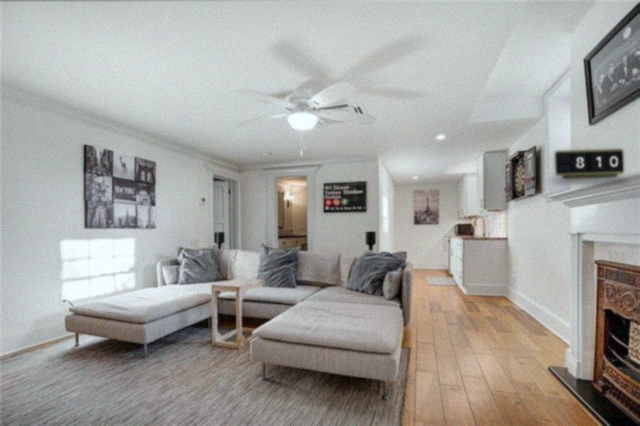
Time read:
8h10
